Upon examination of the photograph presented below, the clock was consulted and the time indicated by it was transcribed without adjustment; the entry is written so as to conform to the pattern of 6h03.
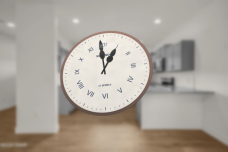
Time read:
12h59
